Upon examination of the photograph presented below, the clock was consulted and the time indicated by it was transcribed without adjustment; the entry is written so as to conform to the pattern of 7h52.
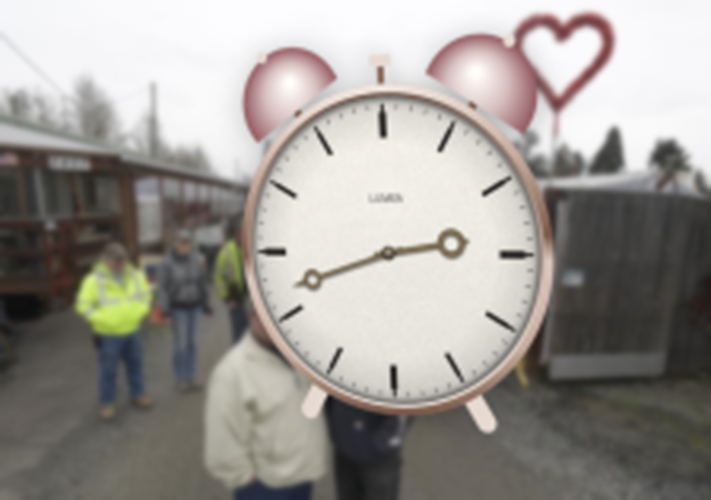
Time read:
2h42
